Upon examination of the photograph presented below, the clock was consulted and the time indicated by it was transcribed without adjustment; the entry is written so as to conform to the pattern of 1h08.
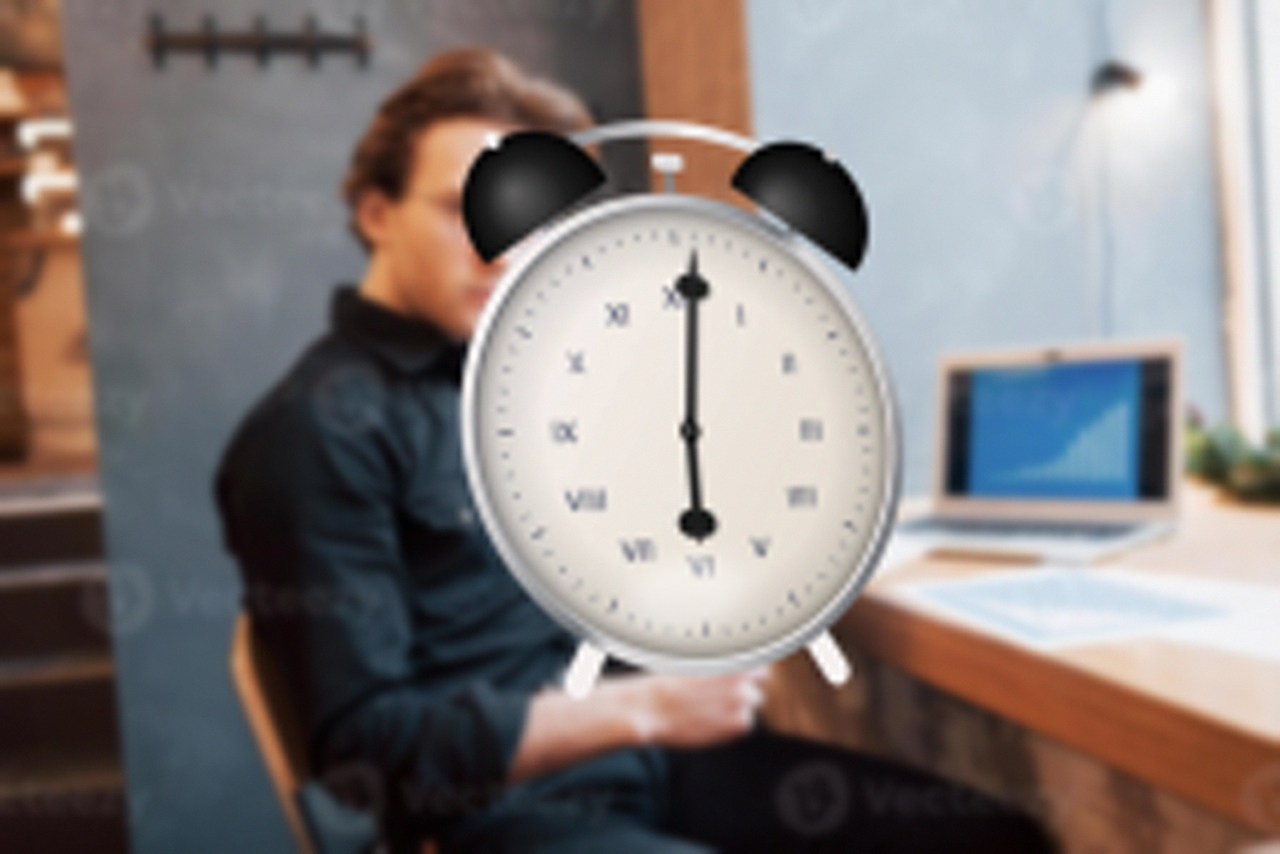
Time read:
6h01
